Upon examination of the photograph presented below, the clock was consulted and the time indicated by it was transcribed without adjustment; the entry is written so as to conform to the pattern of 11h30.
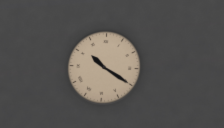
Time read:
10h20
